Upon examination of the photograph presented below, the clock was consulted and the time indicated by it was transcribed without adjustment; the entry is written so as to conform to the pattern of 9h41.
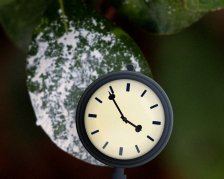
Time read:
3h54
